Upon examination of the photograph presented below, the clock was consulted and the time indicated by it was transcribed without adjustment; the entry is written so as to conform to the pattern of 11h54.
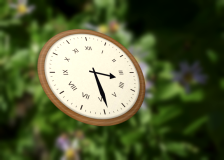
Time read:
3h29
